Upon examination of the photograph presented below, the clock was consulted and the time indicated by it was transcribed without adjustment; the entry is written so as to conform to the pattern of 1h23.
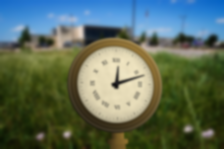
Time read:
12h12
